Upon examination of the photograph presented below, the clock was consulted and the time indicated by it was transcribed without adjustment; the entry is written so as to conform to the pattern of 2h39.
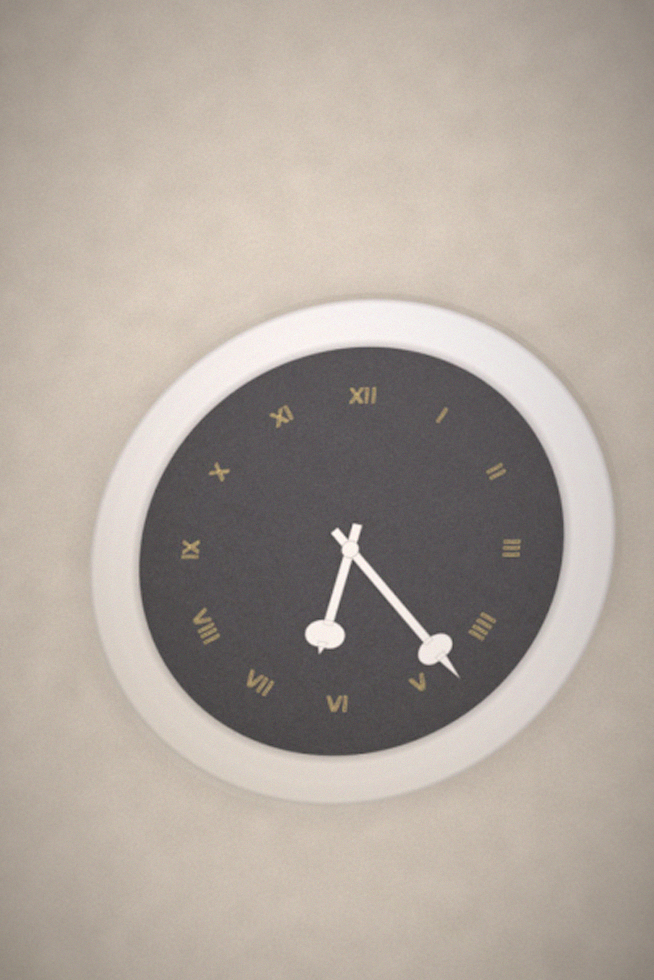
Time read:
6h23
